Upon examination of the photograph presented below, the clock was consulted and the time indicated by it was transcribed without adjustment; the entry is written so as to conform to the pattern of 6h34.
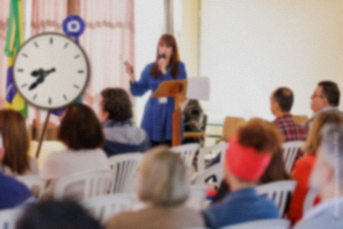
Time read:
8h38
